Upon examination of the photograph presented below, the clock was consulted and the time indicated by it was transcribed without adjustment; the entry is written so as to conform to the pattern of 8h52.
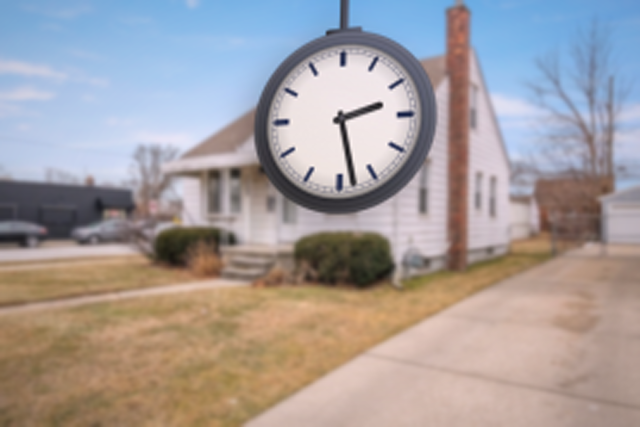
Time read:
2h28
